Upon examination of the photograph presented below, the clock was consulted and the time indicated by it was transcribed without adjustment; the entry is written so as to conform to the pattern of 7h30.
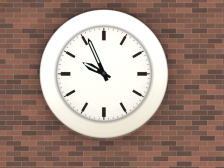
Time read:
9h56
